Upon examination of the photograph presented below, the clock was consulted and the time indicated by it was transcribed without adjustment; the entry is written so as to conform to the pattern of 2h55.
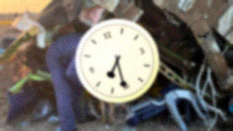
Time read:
7h31
